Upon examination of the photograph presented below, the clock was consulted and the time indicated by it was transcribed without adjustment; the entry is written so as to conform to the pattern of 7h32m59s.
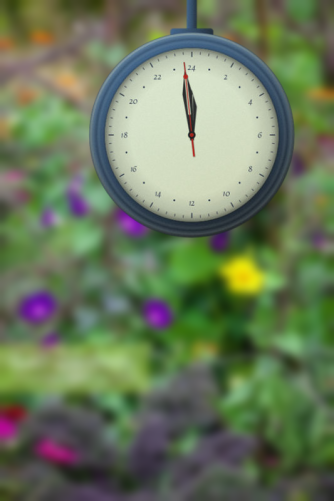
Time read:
23h58m59s
